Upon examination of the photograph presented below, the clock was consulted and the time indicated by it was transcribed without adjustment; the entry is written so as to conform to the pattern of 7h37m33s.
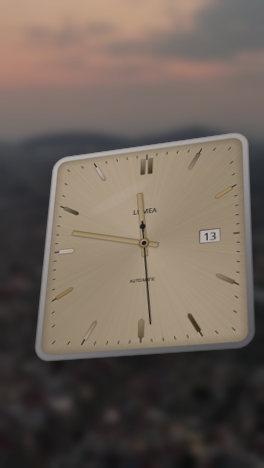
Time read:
11h47m29s
